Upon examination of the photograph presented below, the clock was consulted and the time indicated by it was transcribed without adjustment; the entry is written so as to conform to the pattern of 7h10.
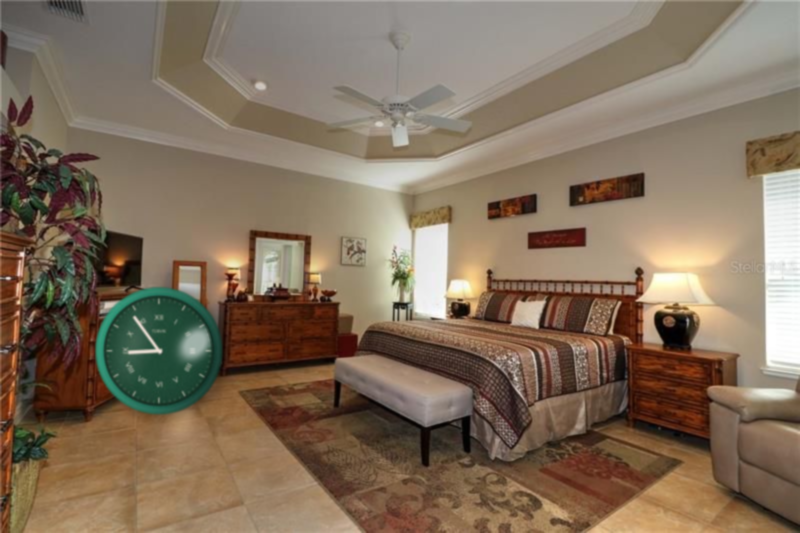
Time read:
8h54
